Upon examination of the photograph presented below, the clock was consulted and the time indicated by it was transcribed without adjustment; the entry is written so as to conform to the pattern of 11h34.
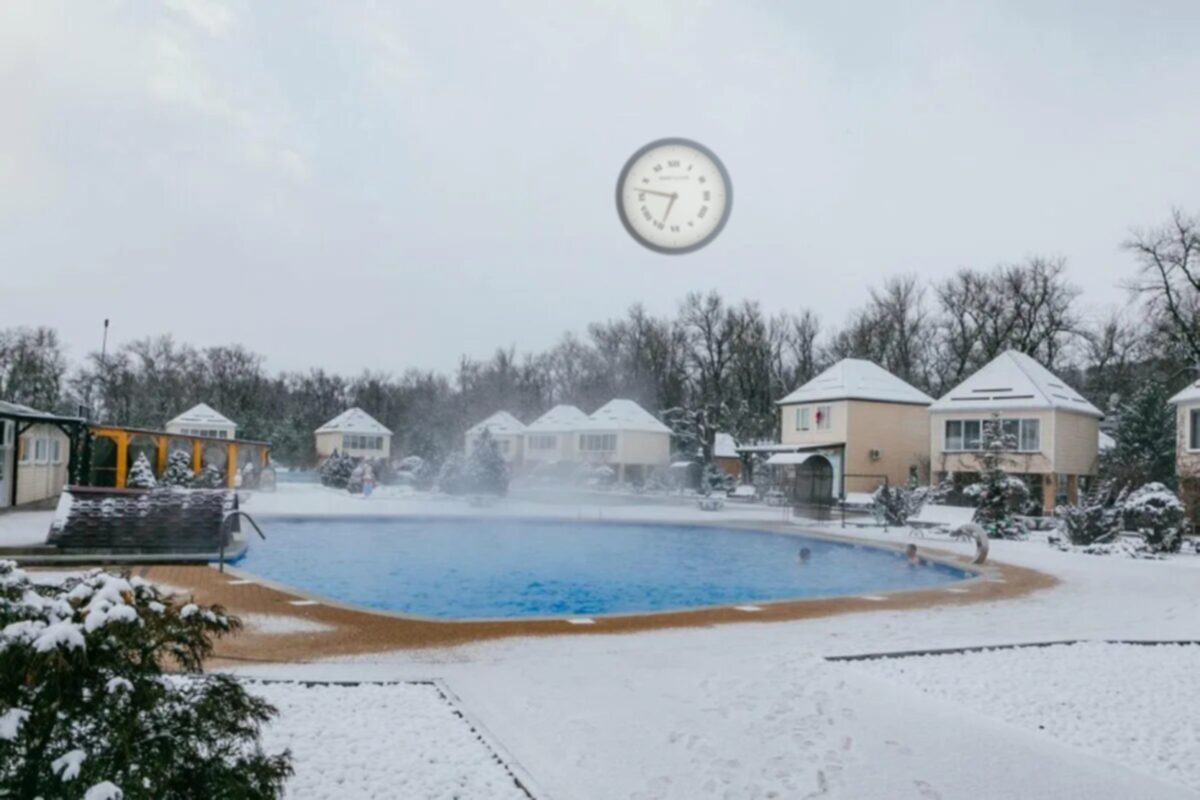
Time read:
6h47
